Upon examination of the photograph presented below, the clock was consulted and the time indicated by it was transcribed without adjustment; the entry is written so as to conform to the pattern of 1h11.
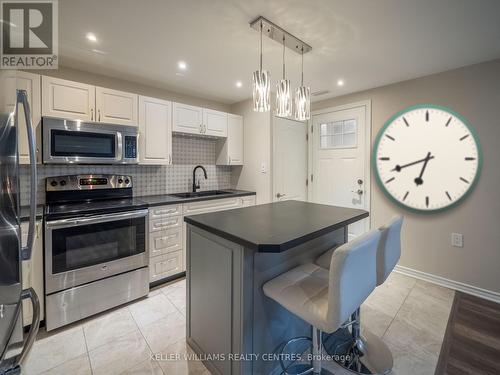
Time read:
6h42
